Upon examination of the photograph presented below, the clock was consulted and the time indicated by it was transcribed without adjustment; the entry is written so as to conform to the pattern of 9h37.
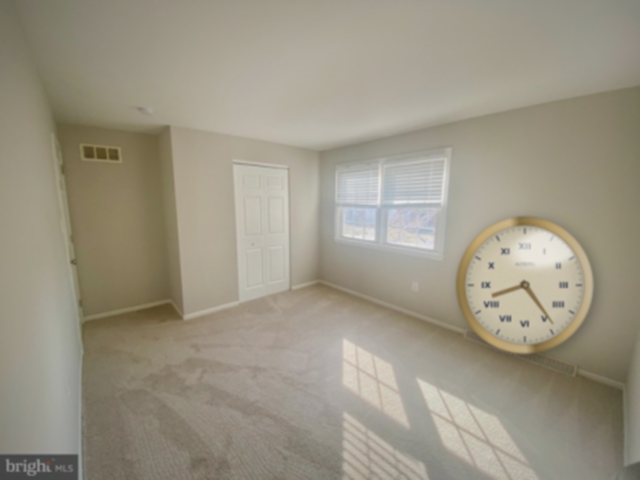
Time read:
8h24
